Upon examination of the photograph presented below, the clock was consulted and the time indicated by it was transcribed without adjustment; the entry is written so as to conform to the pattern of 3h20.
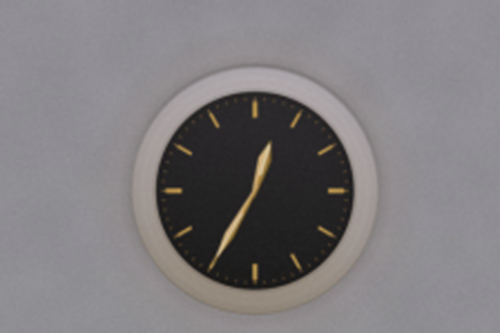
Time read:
12h35
